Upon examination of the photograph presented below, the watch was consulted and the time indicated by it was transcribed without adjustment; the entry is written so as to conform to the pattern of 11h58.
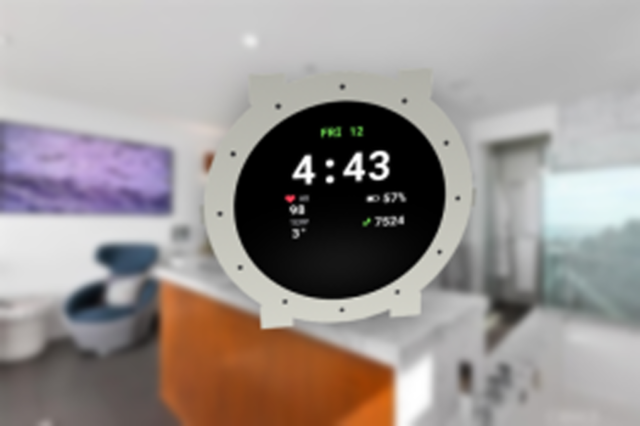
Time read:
4h43
